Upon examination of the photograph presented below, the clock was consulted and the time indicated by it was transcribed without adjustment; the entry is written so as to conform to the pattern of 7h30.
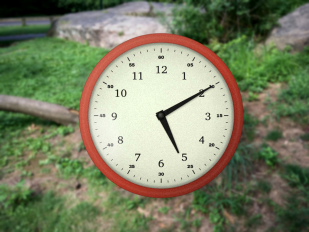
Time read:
5h10
